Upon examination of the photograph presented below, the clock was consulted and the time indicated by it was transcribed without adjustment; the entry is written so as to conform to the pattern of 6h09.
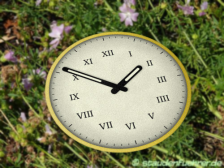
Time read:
1h51
